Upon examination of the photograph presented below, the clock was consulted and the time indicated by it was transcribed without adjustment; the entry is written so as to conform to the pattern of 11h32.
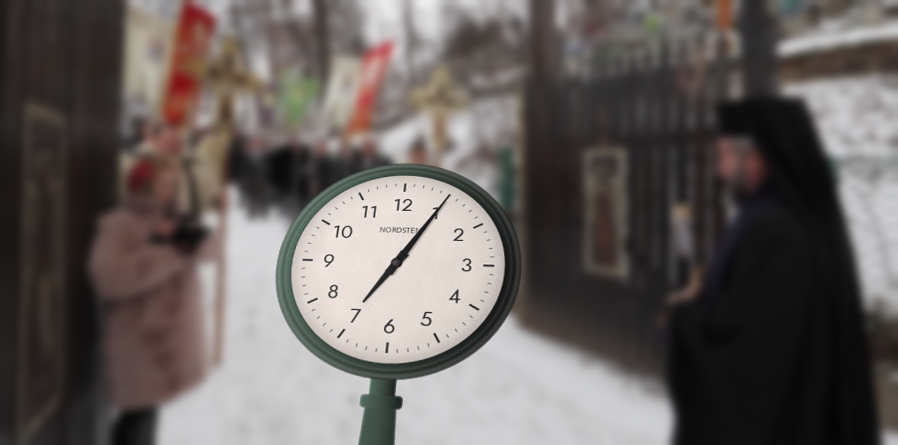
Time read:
7h05
